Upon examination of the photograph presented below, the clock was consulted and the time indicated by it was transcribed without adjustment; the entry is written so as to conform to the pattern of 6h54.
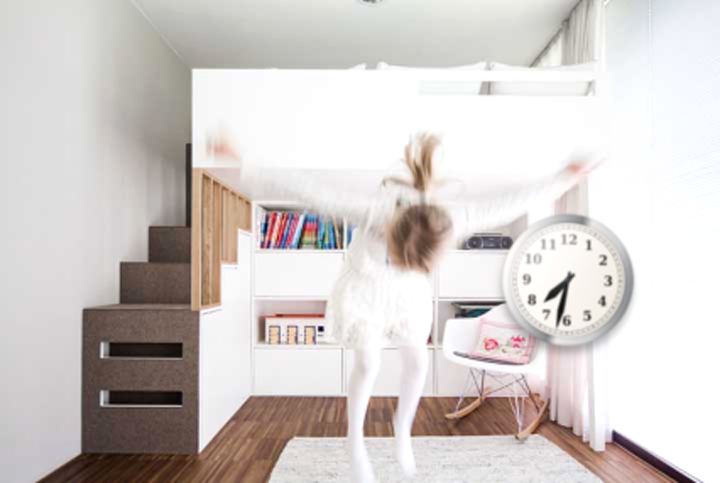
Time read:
7h32
